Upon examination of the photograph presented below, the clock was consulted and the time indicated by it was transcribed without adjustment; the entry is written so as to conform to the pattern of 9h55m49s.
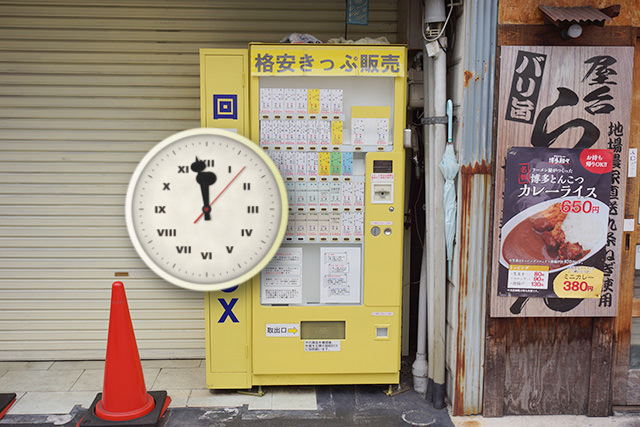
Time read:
11h58m07s
